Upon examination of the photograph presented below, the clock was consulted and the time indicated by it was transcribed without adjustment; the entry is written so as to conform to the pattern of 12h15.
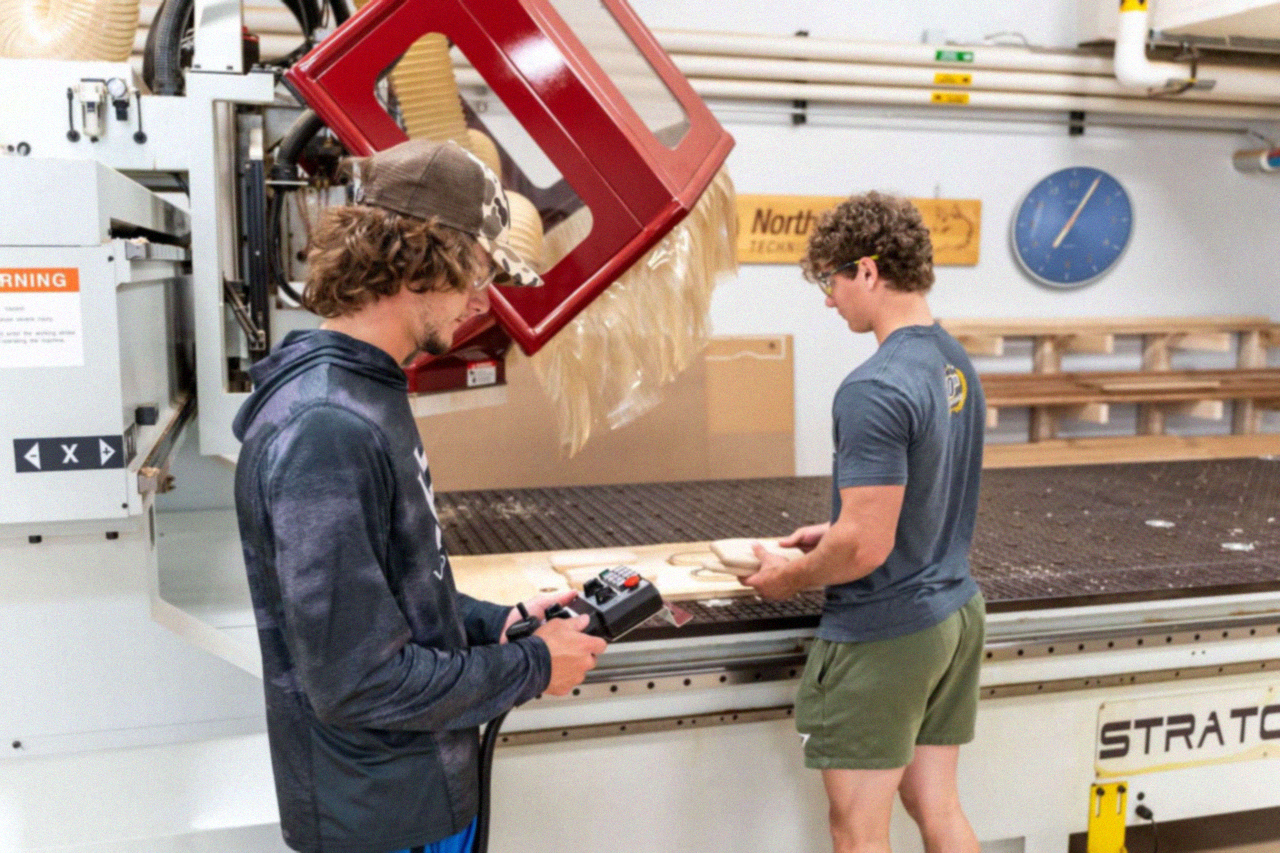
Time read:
7h05
